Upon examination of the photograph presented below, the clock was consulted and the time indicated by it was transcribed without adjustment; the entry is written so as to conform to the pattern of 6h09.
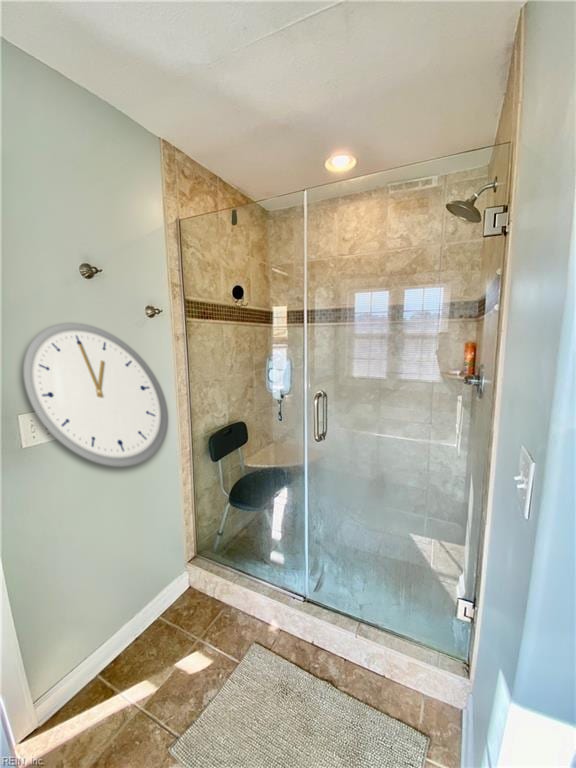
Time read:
1h00
